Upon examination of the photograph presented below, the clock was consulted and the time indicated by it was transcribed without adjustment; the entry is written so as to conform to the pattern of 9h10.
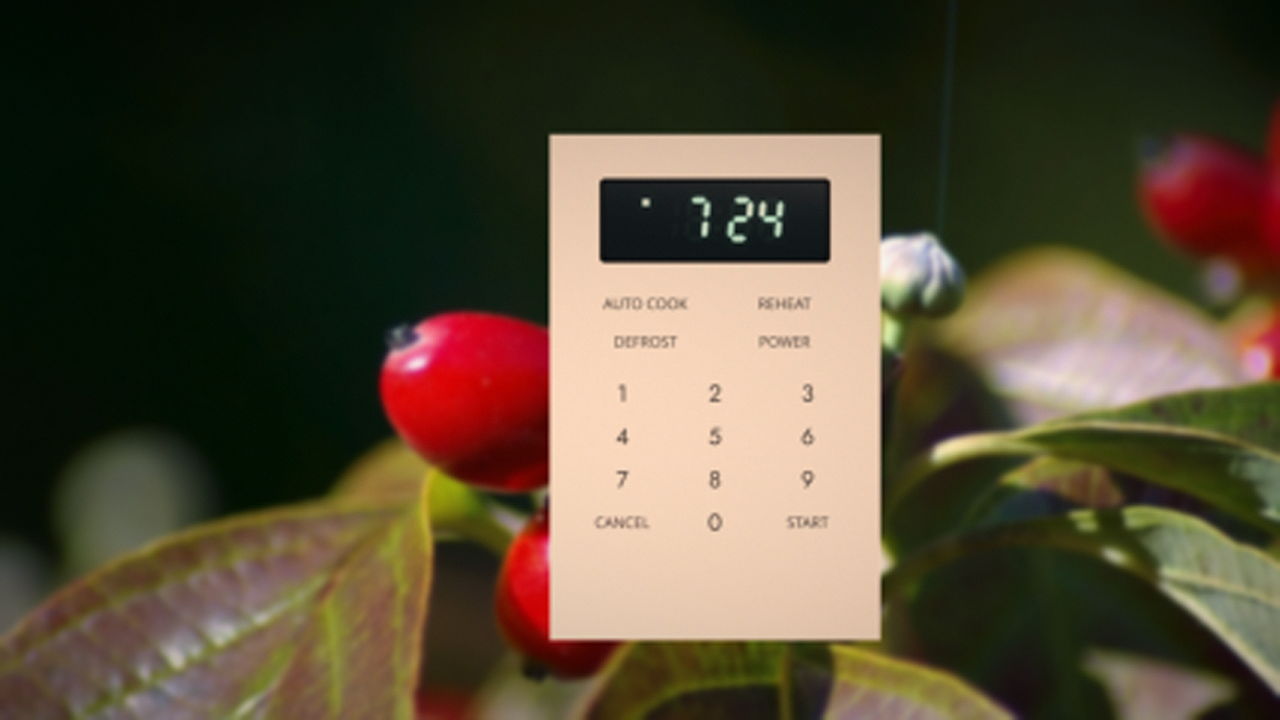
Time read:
7h24
